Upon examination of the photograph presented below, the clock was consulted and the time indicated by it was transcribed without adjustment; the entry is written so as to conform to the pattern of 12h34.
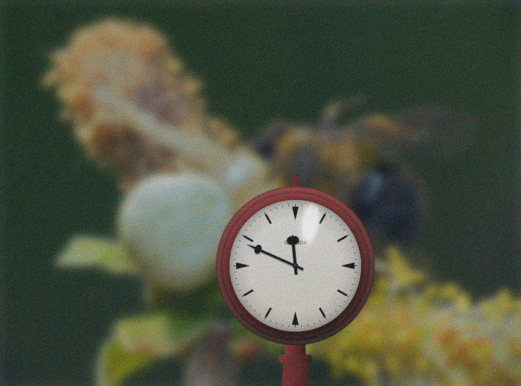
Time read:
11h49
